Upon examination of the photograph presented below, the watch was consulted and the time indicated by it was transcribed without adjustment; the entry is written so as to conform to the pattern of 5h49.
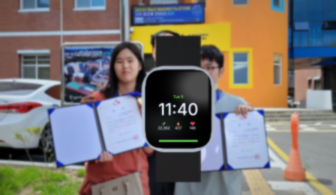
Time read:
11h40
